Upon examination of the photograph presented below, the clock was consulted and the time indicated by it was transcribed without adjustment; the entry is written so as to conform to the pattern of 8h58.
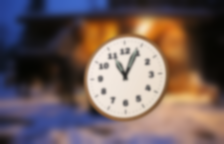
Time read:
11h04
